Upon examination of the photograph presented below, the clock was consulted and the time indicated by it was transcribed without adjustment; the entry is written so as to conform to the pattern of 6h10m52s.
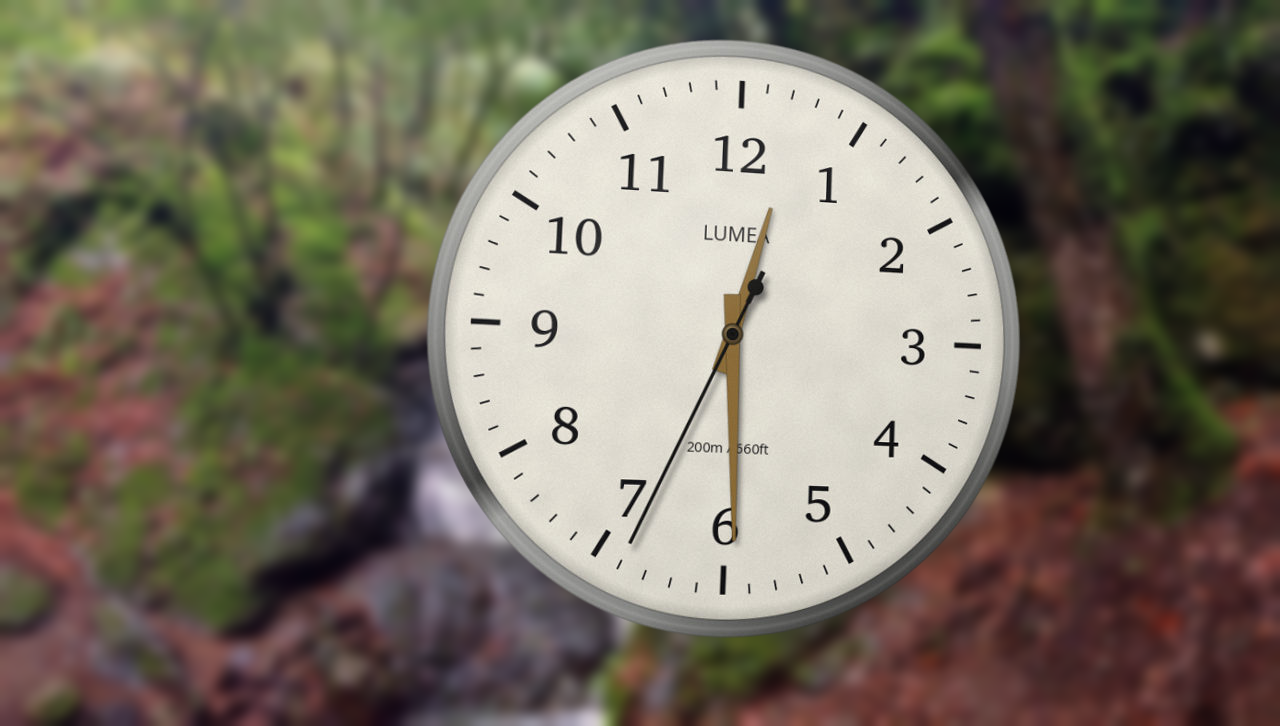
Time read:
12h29m34s
